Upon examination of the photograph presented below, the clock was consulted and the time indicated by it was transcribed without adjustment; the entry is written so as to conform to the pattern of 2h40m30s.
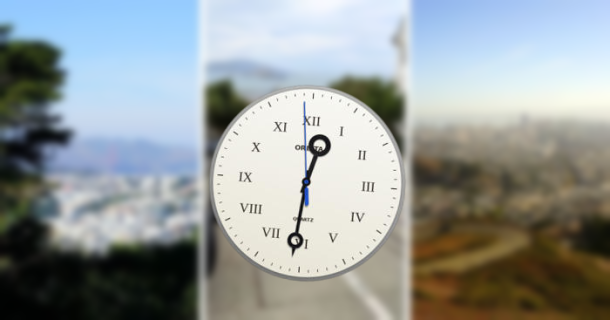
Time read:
12h30m59s
